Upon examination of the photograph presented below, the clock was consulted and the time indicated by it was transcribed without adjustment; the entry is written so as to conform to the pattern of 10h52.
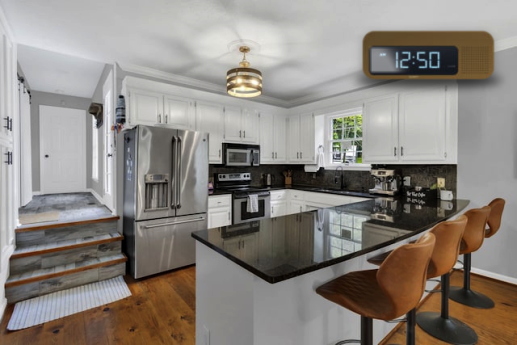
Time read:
12h50
